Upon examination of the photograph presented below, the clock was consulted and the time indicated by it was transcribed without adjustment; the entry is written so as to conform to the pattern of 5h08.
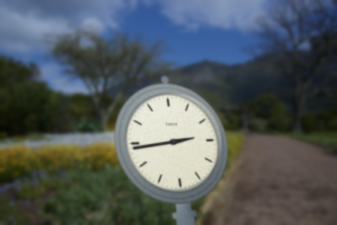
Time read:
2h44
